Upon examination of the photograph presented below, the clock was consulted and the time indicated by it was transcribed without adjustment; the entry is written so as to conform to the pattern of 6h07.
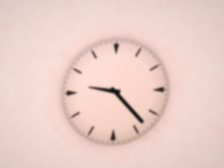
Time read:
9h23
